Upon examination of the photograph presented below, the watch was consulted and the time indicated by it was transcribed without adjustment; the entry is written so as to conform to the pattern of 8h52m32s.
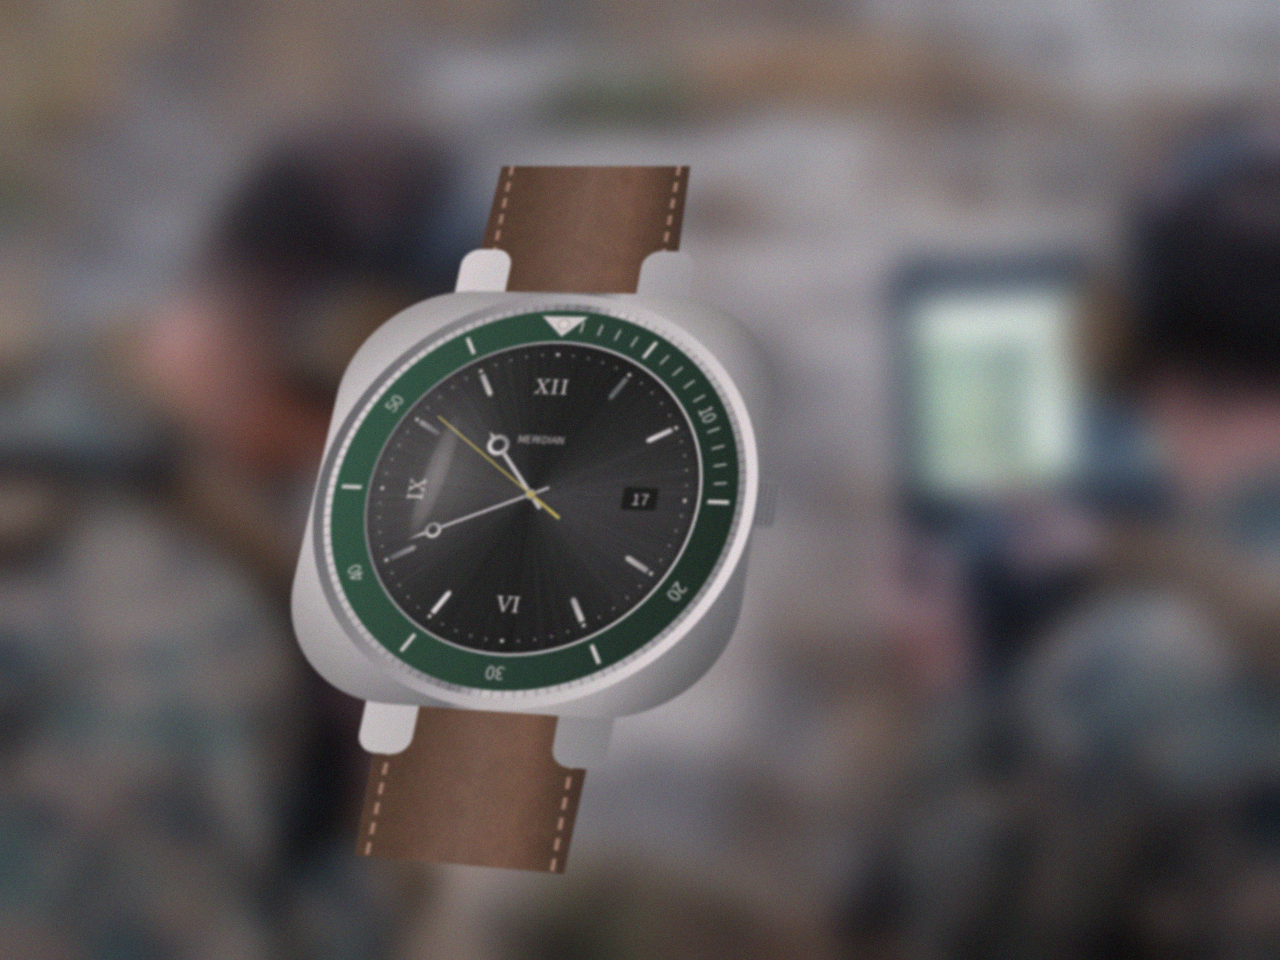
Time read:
10h40m51s
